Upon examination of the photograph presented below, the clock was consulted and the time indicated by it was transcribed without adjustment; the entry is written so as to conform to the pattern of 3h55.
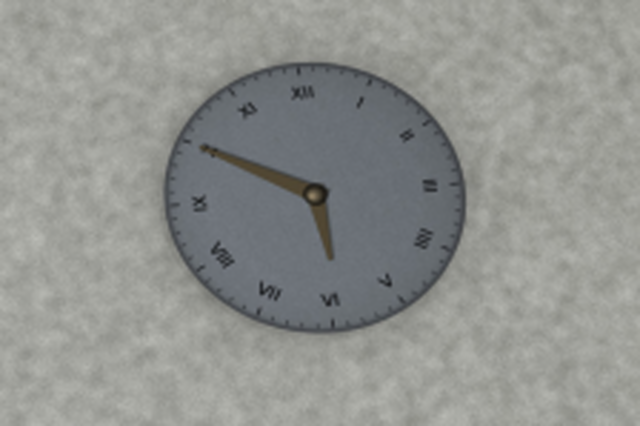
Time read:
5h50
